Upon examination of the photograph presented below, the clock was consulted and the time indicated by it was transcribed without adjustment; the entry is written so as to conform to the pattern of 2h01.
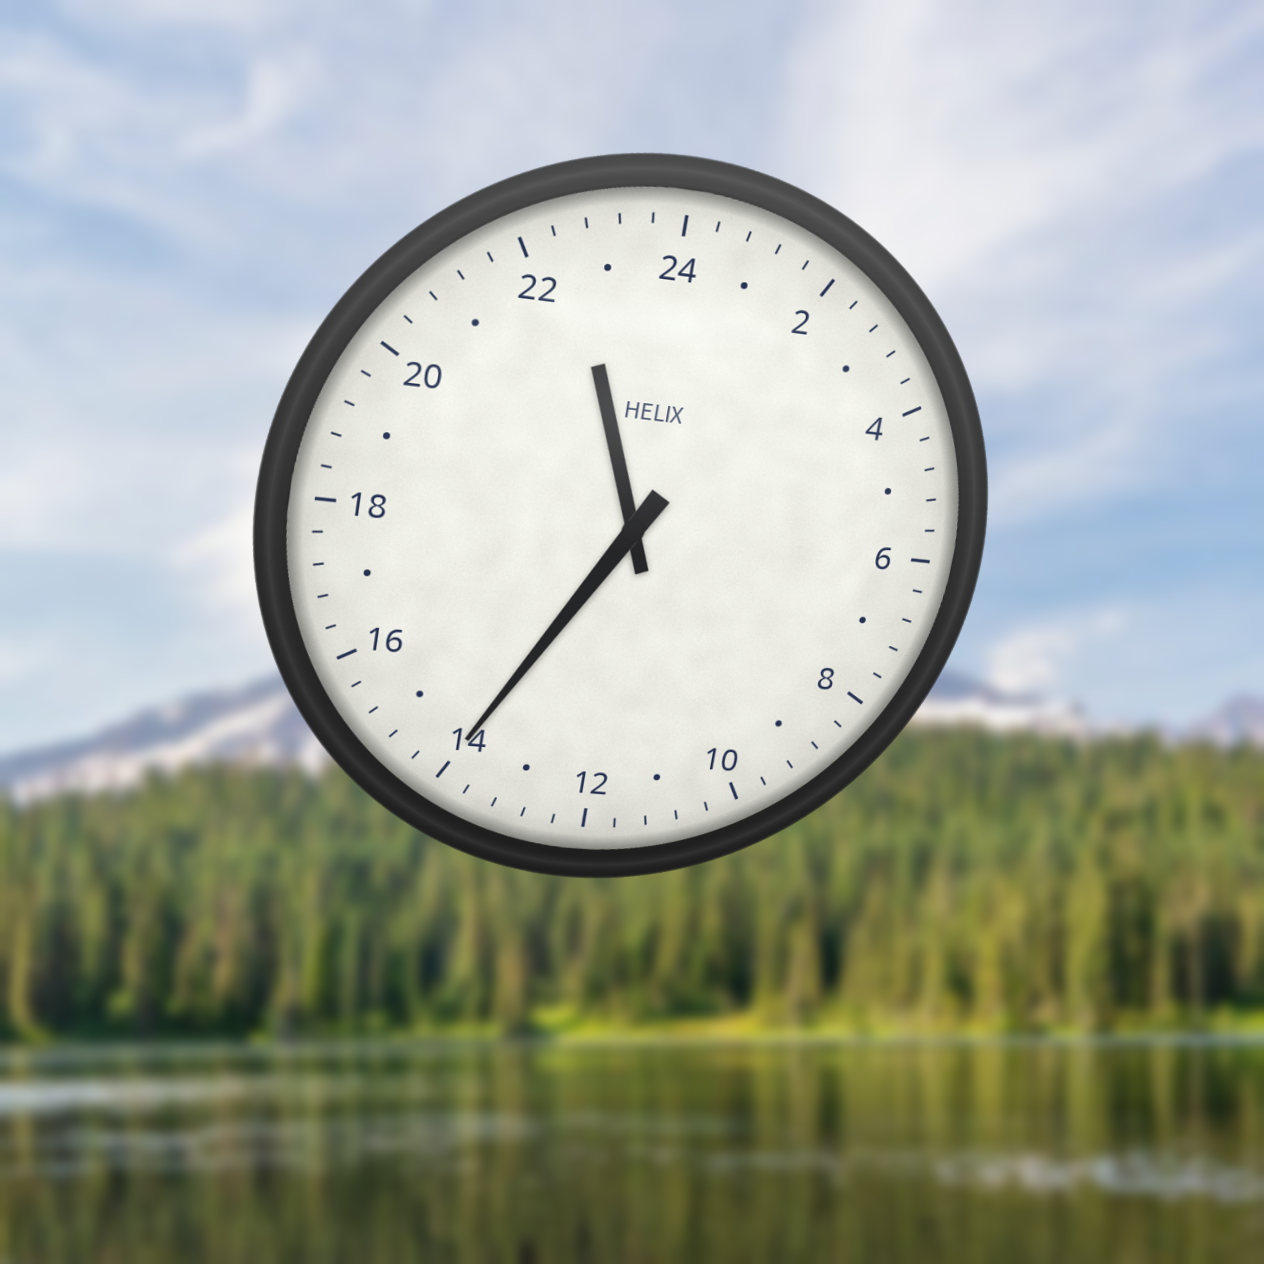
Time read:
22h35
